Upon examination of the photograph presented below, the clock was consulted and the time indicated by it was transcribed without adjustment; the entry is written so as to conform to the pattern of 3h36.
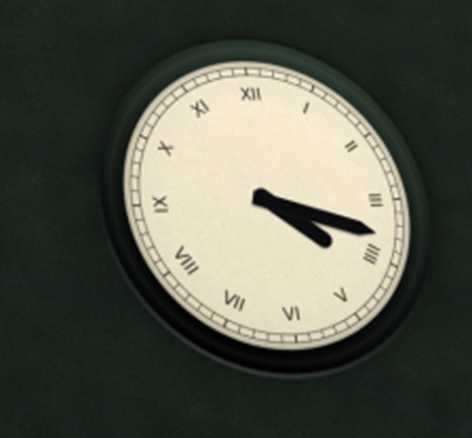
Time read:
4h18
